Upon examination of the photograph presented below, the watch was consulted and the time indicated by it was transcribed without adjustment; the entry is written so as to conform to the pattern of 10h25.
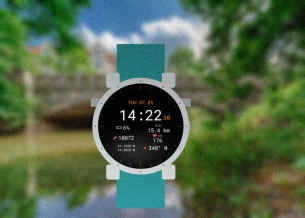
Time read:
14h22
